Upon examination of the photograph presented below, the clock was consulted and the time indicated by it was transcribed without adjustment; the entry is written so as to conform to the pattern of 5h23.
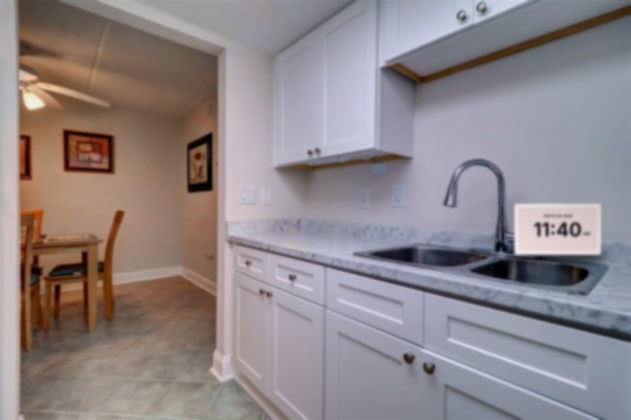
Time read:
11h40
